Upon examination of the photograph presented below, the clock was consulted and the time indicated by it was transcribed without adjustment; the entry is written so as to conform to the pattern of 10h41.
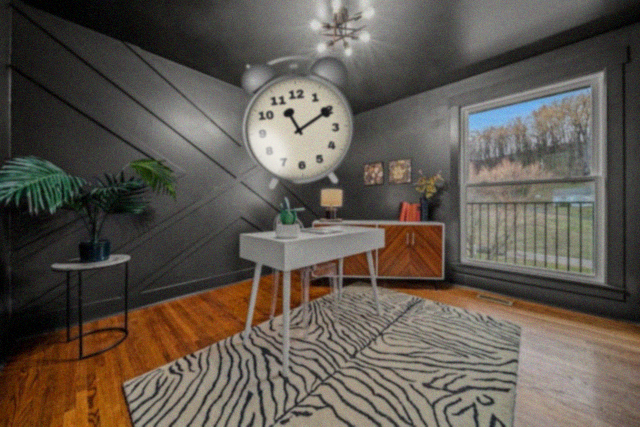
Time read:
11h10
